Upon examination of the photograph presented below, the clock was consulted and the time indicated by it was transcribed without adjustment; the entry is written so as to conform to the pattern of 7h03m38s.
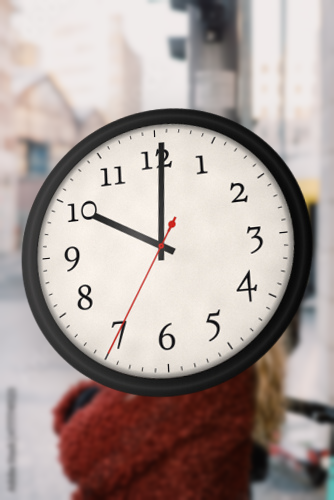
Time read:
10h00m35s
